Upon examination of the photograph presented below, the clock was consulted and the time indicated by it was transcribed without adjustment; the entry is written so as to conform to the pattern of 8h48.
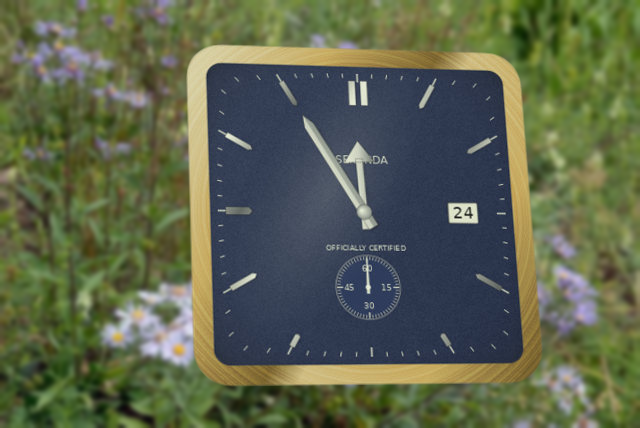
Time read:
11h55
